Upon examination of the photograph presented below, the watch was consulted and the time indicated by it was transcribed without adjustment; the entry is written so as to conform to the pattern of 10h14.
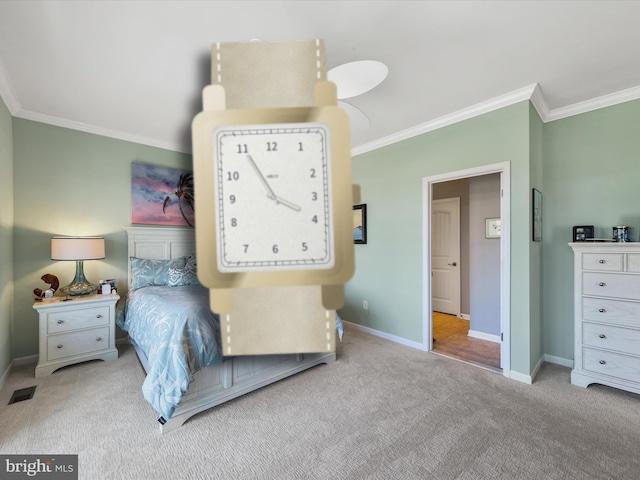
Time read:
3h55
